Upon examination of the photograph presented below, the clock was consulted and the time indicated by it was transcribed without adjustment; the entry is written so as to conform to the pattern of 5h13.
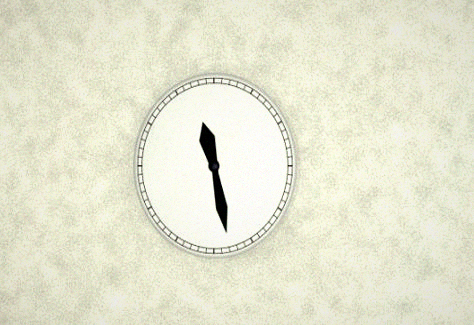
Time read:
11h28
